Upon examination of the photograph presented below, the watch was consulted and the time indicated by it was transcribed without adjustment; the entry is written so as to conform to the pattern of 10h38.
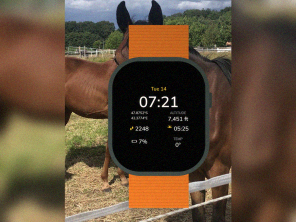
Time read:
7h21
